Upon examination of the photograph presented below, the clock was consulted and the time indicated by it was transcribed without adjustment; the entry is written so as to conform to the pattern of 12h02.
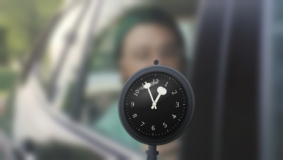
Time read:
12h56
